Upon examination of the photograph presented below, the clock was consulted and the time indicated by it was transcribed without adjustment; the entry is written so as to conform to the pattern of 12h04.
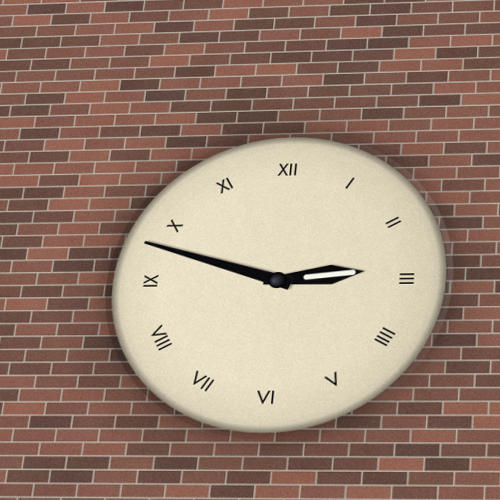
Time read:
2h48
